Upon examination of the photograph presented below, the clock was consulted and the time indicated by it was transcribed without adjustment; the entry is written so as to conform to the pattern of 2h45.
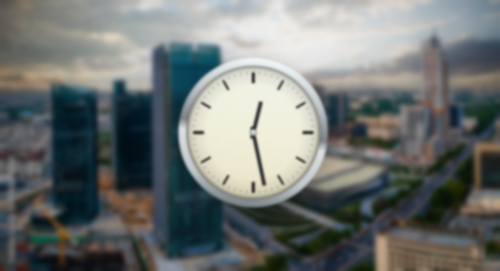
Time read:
12h28
